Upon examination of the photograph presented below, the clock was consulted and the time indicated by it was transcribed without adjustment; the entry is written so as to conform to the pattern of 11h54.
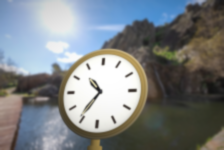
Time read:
10h36
